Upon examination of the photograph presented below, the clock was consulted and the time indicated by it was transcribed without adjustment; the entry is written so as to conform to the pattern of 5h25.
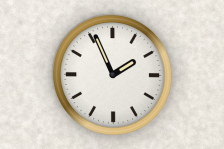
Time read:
1h56
